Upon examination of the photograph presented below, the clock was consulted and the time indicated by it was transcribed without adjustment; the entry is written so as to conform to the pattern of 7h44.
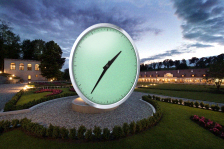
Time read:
1h36
